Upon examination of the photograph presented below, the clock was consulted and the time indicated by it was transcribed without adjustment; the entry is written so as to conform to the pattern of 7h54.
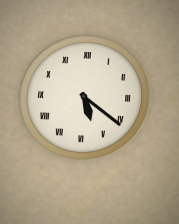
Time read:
5h21
